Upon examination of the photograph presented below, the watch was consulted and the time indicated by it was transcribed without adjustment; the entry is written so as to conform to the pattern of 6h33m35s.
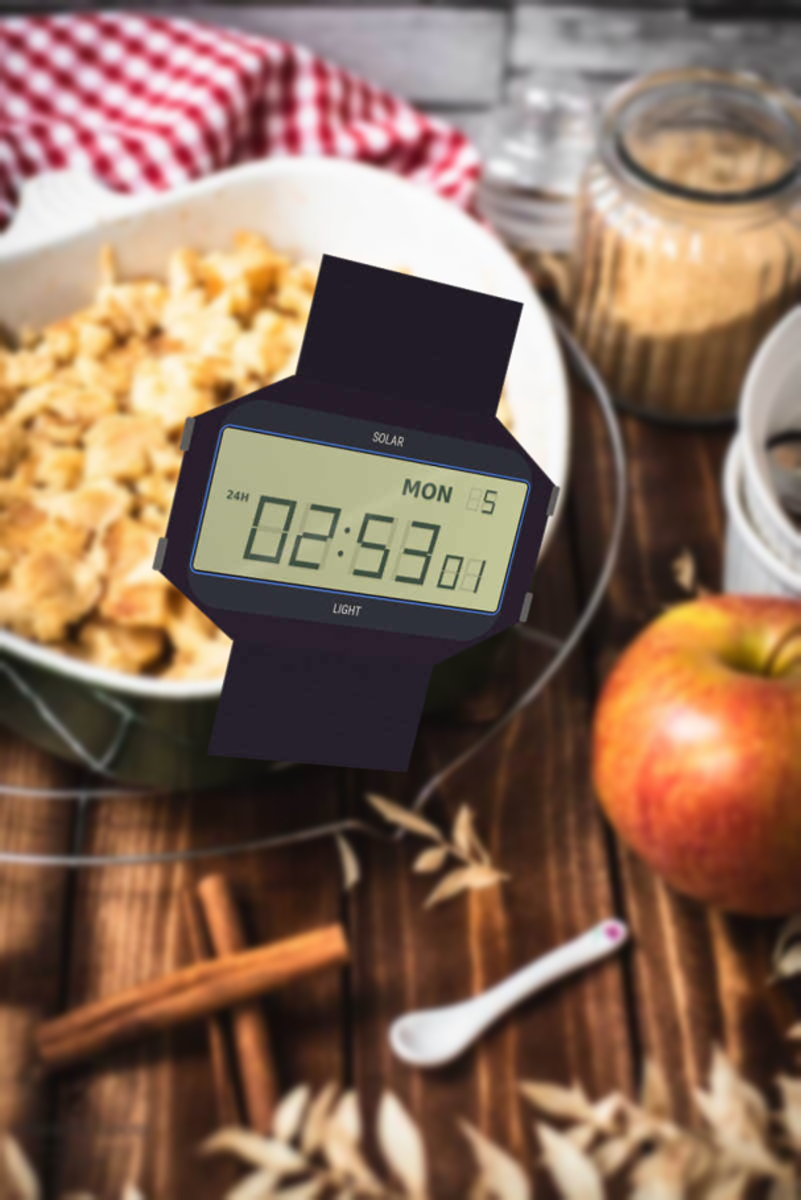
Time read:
2h53m01s
